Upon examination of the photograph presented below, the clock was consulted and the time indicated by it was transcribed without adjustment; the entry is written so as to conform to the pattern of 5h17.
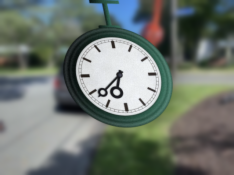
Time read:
6h38
